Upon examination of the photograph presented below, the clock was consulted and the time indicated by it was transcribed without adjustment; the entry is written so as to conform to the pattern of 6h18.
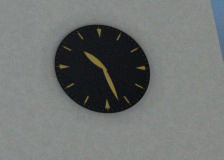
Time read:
10h27
